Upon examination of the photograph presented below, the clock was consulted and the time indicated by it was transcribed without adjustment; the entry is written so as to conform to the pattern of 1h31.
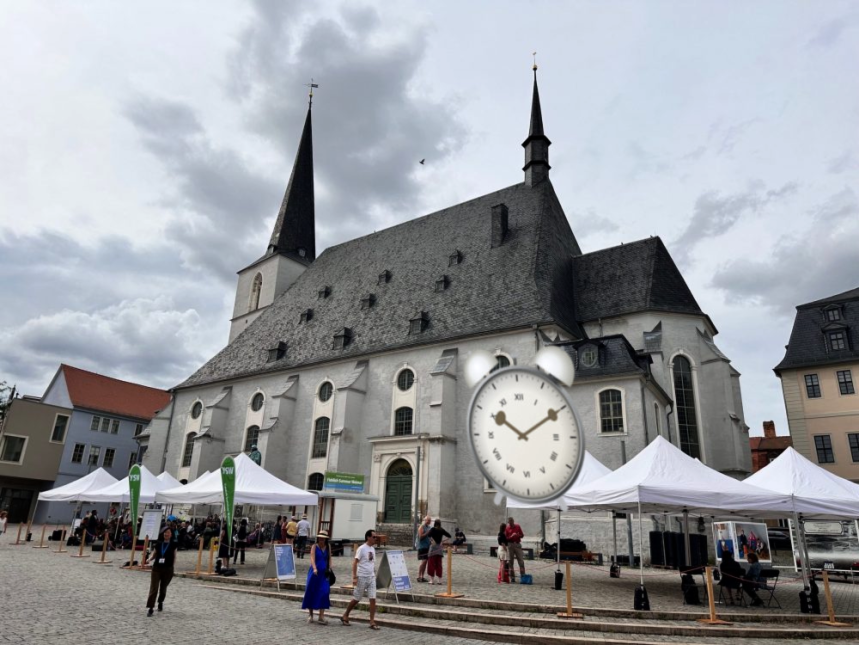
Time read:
10h10
